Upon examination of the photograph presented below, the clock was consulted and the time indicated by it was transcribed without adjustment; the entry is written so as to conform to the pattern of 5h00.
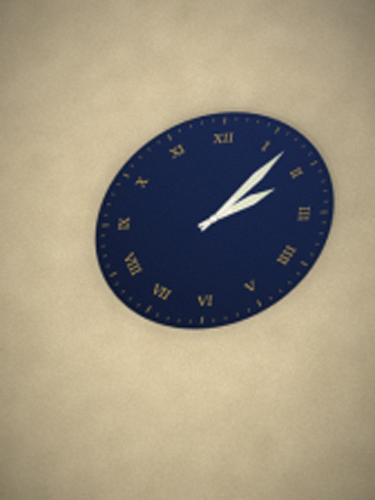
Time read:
2h07
